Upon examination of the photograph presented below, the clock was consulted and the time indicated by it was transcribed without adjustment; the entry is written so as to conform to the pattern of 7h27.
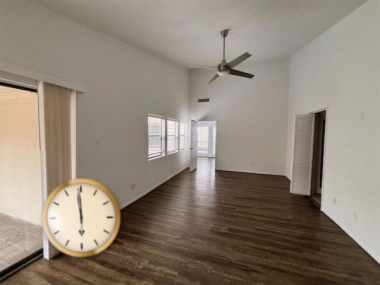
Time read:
5h59
